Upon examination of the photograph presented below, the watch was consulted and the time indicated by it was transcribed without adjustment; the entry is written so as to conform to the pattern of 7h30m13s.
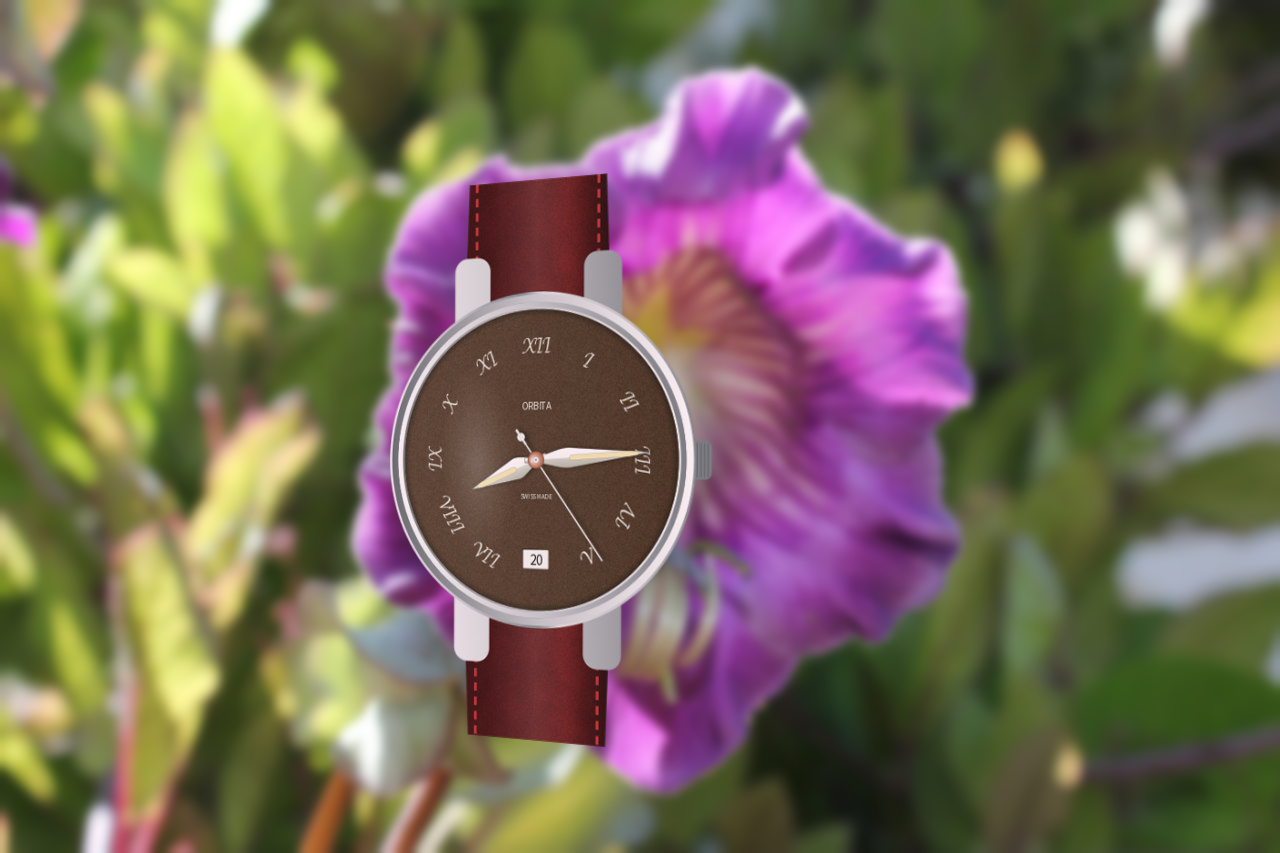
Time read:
8h14m24s
